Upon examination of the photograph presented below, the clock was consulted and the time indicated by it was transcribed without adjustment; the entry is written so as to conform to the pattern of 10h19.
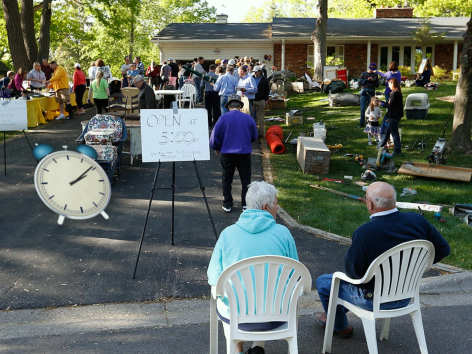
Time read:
2h09
